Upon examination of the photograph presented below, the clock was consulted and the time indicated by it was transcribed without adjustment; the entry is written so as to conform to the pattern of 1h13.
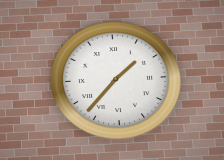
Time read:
1h37
